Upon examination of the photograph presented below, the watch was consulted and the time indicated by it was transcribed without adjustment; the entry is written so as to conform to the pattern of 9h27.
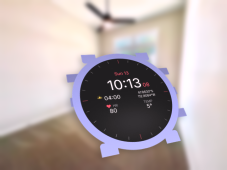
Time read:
10h13
